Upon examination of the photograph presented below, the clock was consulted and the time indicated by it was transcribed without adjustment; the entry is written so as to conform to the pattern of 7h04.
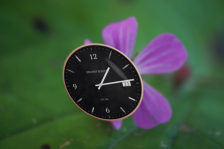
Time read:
1h14
